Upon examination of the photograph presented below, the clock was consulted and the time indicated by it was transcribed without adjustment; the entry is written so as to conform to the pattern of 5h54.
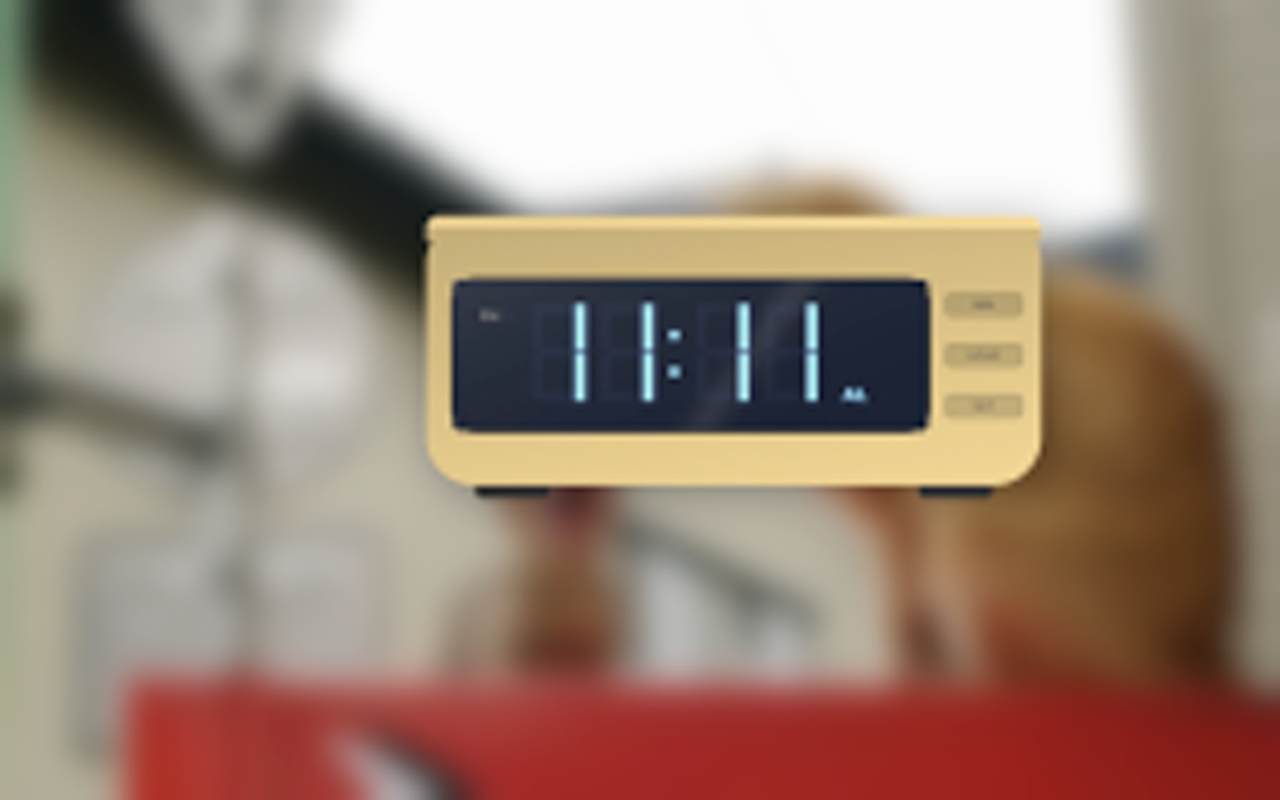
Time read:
11h11
